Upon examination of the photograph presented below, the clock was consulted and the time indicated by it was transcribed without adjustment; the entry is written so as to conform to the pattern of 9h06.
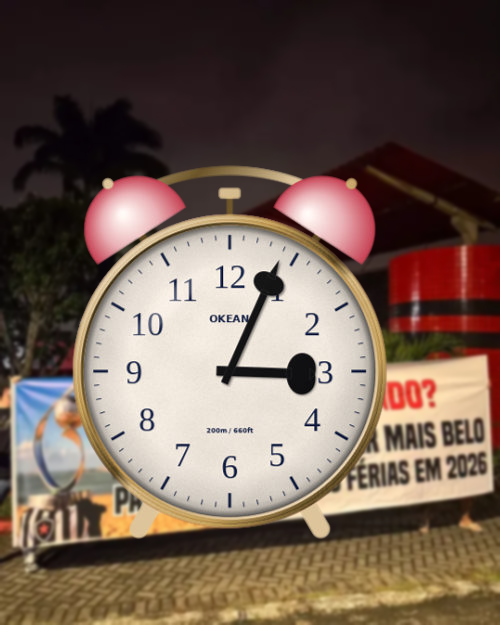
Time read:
3h04
